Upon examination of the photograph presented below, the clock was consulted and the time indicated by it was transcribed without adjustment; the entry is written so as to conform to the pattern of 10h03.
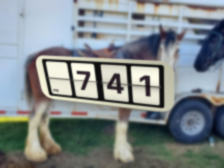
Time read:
7h41
